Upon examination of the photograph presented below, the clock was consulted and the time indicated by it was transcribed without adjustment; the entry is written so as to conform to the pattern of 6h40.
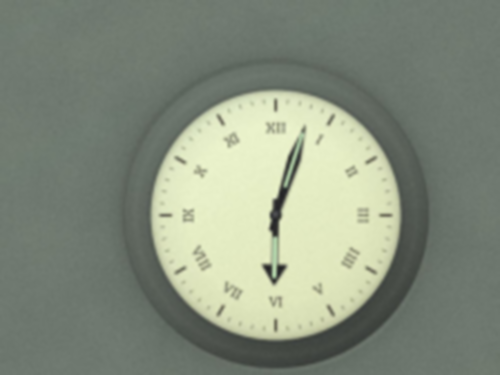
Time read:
6h03
